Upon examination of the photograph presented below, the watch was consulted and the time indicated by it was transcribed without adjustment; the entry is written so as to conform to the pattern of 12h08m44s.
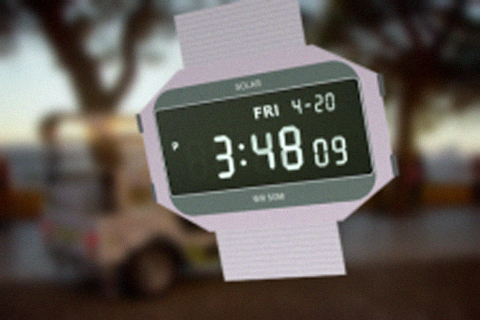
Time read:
3h48m09s
